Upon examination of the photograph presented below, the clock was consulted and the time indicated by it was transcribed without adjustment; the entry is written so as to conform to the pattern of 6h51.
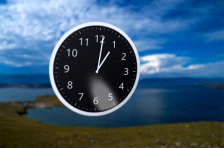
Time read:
1h01
